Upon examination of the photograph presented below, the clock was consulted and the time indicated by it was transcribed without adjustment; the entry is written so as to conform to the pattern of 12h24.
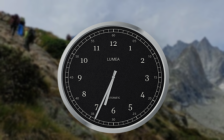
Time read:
6h34
